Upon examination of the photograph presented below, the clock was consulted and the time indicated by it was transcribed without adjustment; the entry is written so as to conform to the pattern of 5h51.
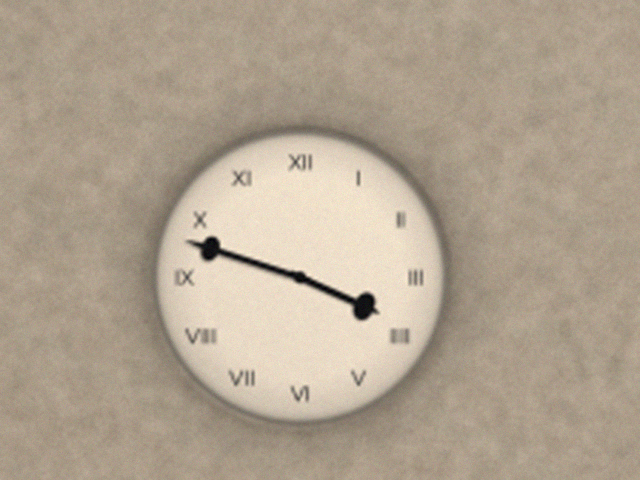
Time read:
3h48
